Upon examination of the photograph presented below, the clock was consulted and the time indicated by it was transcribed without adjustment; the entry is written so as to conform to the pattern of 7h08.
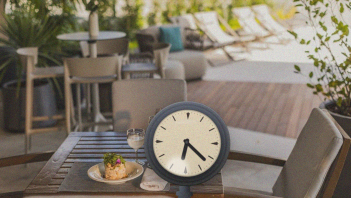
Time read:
6h22
